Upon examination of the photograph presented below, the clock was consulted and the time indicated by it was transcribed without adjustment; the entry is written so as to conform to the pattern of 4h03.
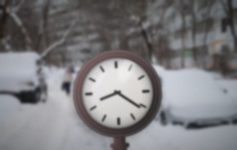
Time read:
8h21
